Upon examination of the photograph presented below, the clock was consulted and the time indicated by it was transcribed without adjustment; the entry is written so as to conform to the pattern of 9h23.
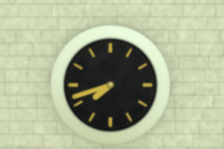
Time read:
7h42
